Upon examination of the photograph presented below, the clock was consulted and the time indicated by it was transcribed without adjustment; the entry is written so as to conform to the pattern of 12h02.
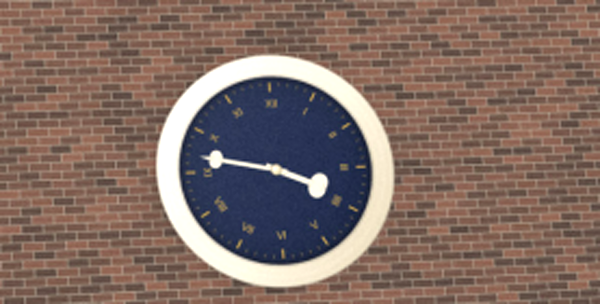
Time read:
3h47
